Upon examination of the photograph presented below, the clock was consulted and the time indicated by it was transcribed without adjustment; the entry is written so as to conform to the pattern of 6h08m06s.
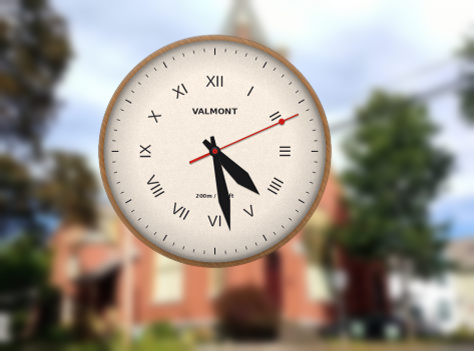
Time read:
4h28m11s
